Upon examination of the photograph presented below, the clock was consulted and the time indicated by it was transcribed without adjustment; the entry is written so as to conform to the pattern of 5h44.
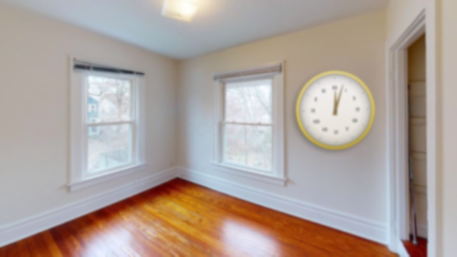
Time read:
12h03
